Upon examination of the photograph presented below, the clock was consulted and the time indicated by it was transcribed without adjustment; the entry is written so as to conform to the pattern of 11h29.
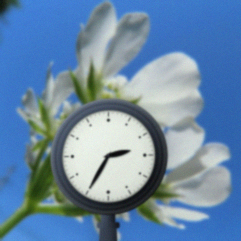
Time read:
2h35
